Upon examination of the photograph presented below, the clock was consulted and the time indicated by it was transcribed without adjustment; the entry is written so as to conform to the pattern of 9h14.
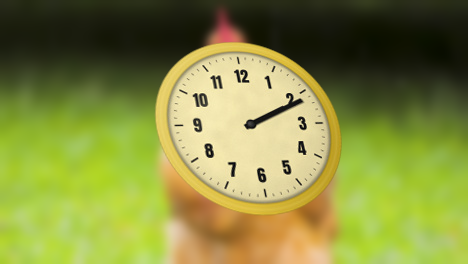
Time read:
2h11
